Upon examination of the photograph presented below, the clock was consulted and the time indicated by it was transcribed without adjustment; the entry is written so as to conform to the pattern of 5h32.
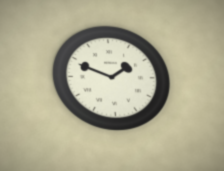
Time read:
1h49
